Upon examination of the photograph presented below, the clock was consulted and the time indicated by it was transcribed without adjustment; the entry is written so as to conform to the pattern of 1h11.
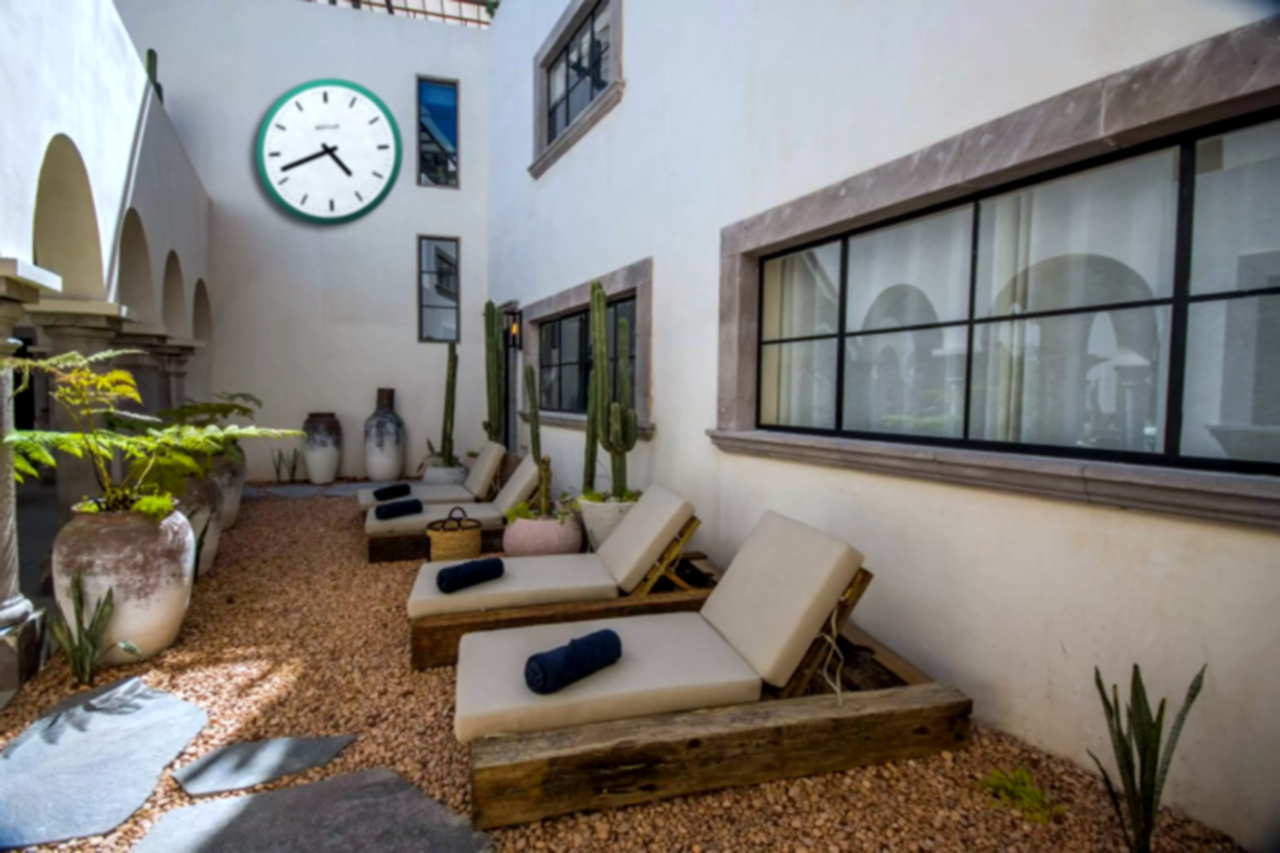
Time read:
4h42
